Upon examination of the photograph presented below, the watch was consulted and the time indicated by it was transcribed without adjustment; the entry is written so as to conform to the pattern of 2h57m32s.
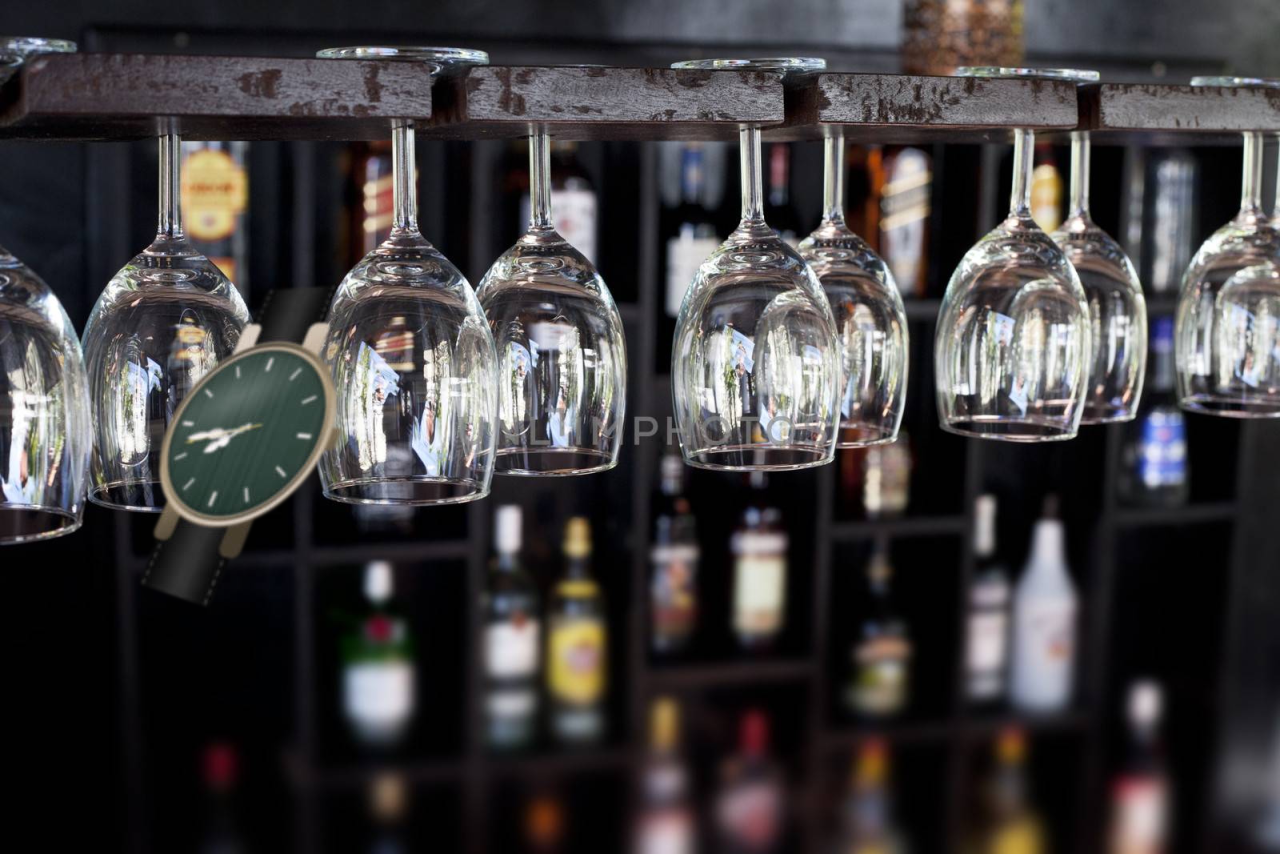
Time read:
7h42m42s
